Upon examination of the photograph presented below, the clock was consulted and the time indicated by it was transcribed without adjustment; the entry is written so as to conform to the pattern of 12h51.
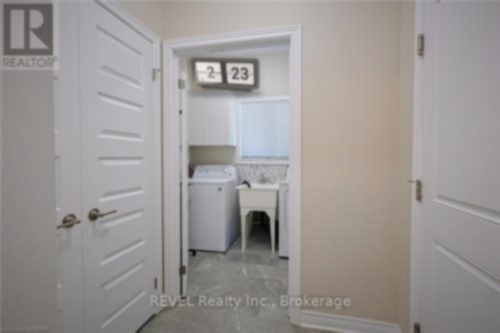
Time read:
2h23
